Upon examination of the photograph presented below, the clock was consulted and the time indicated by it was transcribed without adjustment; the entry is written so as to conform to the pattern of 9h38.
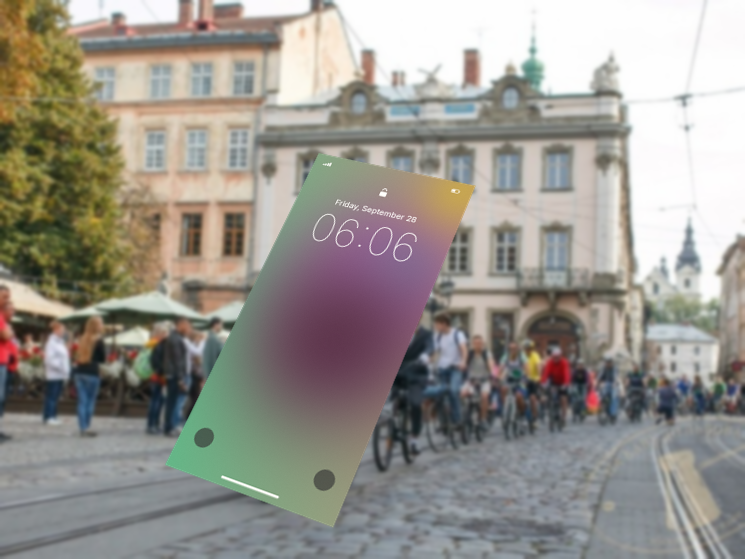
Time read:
6h06
